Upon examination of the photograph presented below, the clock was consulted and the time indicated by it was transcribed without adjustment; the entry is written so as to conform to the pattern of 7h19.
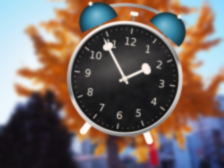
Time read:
1h54
